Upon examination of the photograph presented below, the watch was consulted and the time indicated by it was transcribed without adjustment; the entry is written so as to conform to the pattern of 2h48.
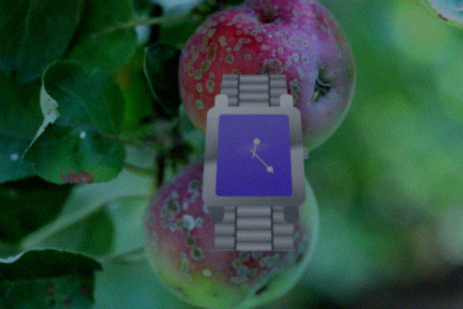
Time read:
12h23
